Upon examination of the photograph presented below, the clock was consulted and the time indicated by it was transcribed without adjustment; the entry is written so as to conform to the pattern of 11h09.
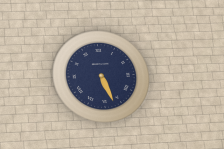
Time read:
5h27
